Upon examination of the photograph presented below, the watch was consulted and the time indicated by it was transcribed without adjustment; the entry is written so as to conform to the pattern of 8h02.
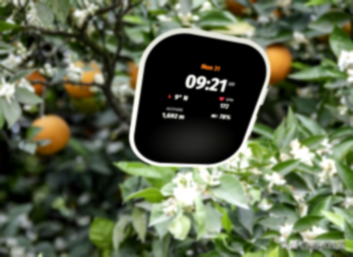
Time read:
9h21
